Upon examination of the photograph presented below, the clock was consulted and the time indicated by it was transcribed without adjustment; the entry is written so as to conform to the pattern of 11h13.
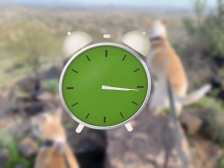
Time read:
3h16
